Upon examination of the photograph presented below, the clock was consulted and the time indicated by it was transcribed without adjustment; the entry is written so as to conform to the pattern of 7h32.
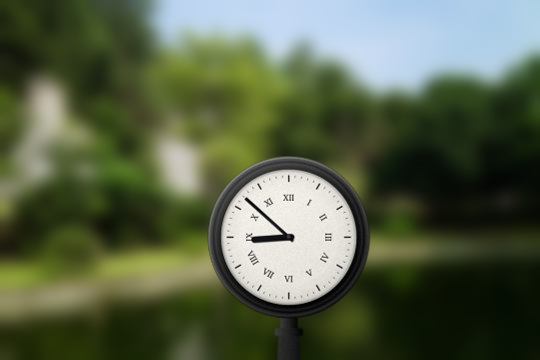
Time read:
8h52
